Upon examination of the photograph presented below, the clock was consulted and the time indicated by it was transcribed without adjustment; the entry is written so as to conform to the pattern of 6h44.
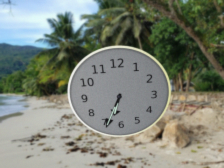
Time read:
6h34
